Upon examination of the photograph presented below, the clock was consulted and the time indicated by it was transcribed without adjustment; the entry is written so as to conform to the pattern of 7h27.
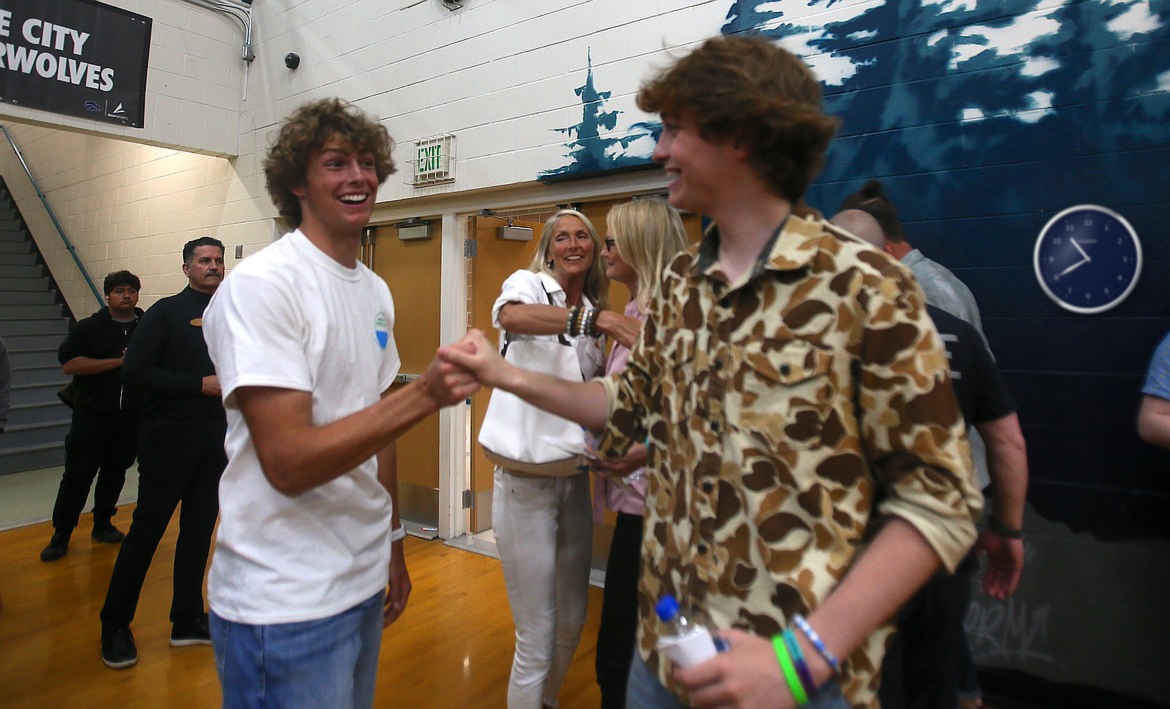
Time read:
10h40
